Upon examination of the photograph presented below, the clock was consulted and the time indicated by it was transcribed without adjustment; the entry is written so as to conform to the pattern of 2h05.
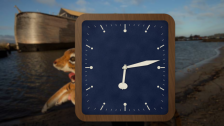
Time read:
6h13
